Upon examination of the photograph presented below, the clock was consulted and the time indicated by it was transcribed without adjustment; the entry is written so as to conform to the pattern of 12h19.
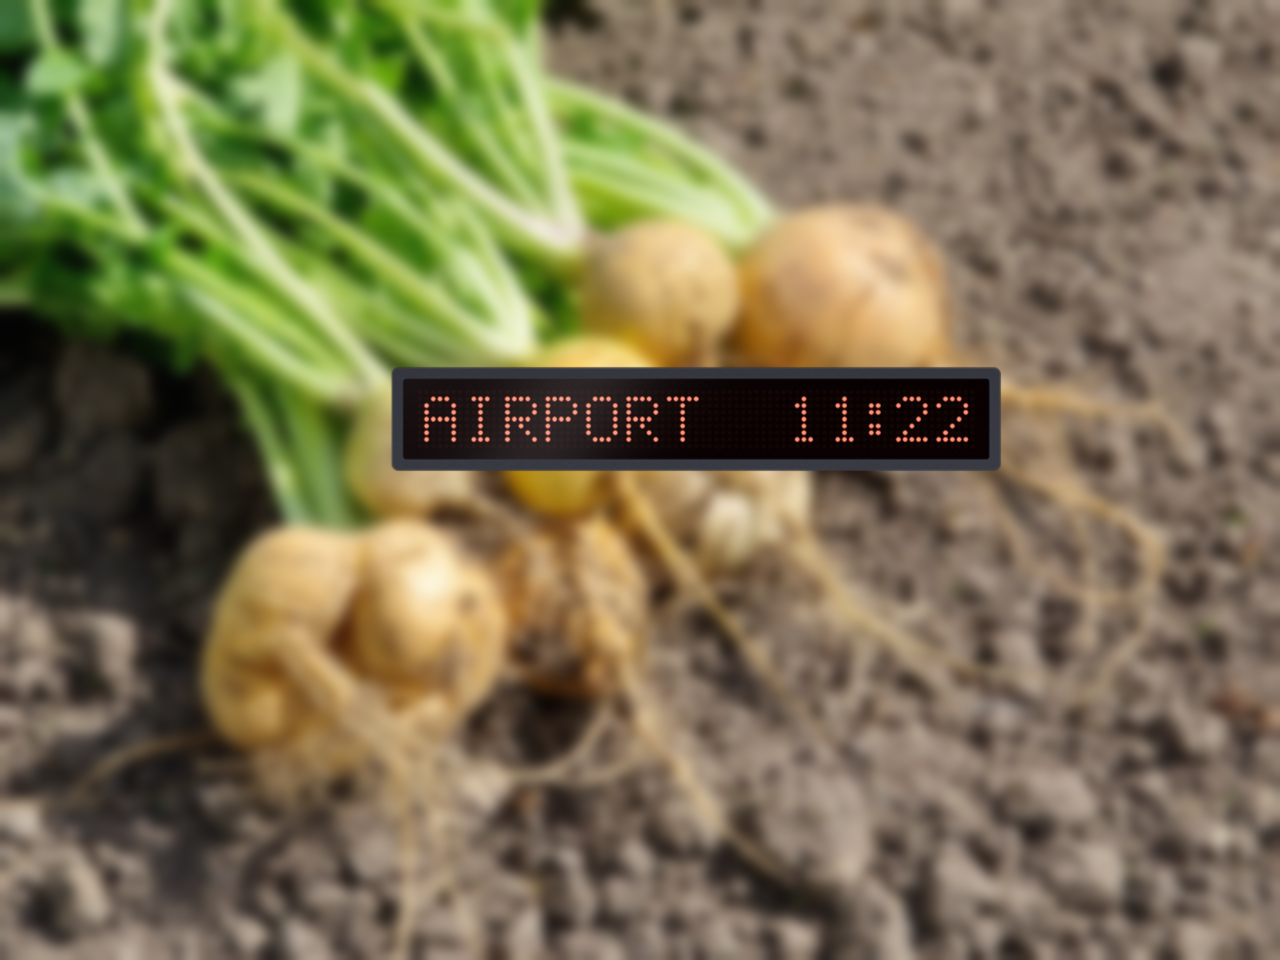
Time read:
11h22
